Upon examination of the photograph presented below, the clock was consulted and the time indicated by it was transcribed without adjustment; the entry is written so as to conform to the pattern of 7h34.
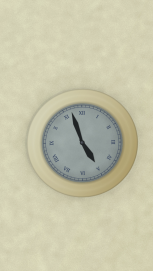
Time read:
4h57
